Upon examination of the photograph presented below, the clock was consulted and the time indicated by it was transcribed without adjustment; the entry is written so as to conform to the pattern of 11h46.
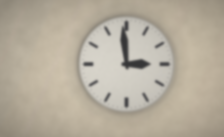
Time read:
2h59
